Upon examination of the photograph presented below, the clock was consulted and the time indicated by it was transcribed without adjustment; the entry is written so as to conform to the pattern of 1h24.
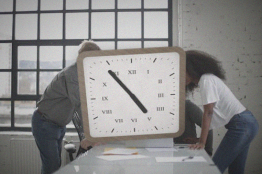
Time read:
4h54
